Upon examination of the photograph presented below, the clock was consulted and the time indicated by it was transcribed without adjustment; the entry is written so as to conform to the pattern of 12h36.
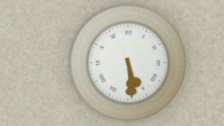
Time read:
5h29
